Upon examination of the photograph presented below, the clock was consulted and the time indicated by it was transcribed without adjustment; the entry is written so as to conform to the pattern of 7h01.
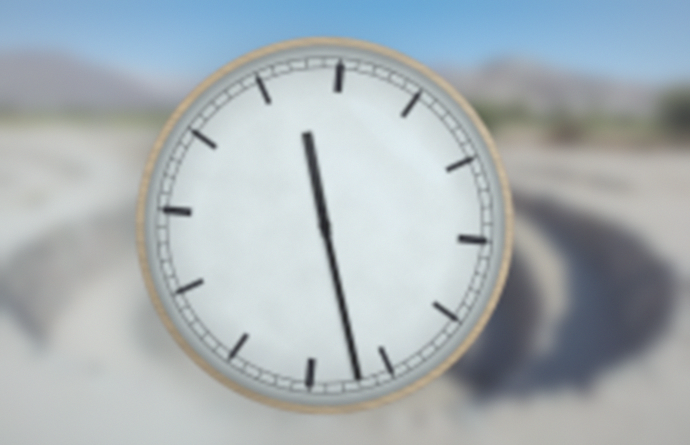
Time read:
11h27
